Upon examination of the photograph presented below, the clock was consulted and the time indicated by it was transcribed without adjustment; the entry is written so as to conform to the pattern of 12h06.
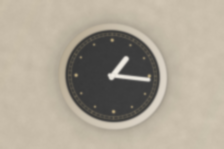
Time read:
1h16
